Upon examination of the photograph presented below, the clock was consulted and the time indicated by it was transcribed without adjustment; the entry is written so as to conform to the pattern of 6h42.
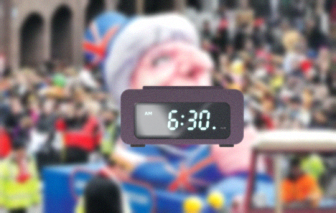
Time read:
6h30
